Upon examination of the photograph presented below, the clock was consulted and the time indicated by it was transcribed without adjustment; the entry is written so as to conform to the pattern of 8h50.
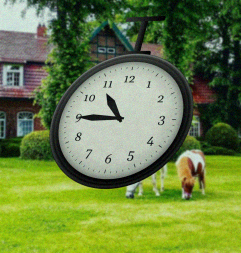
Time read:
10h45
